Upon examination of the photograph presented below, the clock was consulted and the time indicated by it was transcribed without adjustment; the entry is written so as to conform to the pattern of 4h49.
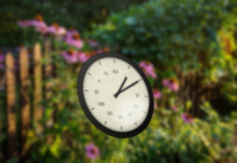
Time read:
1h10
